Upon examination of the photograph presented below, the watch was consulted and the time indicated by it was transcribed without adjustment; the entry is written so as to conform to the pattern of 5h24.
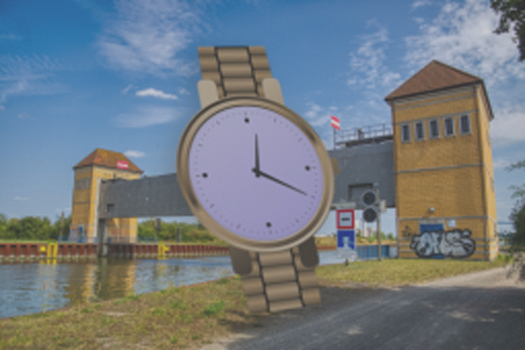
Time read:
12h20
